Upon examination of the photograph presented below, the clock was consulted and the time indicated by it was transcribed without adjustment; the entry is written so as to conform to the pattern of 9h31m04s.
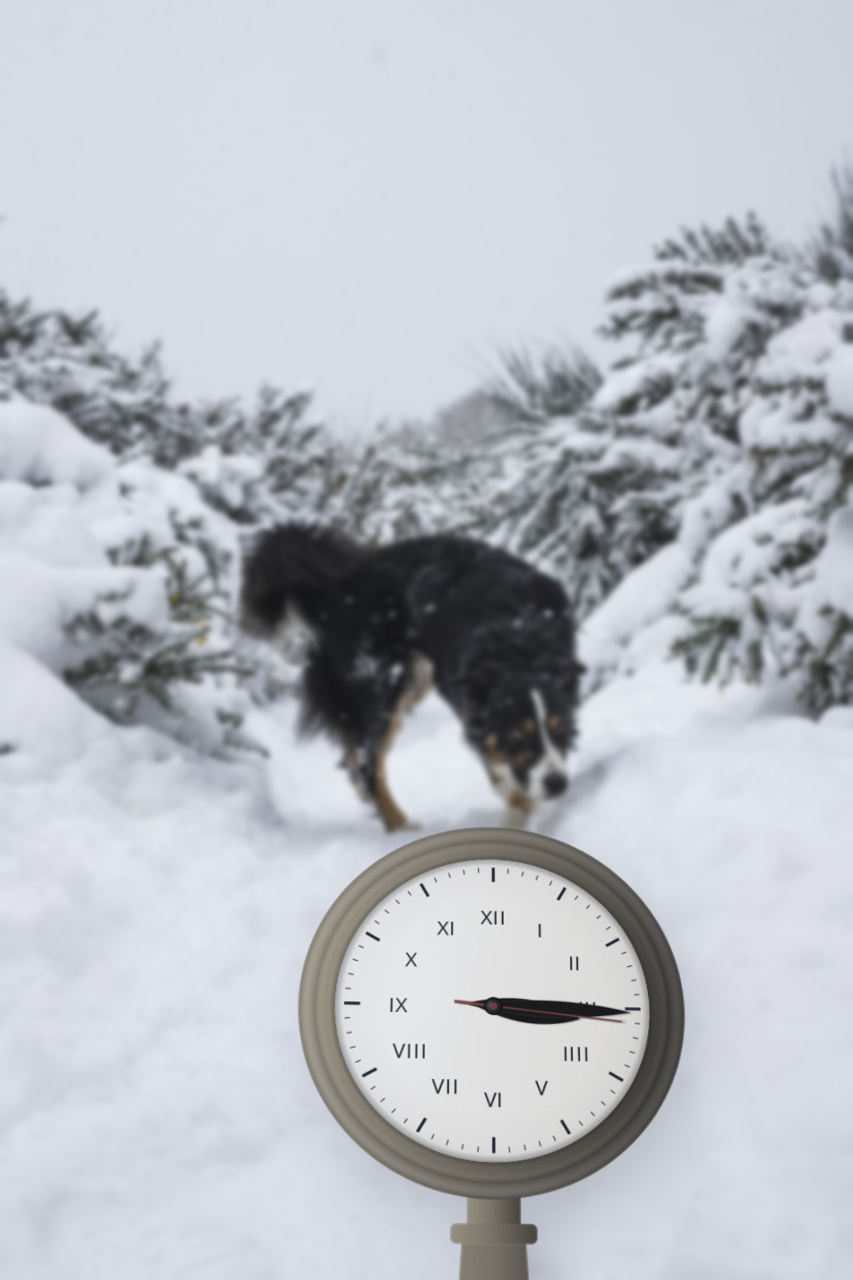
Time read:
3h15m16s
